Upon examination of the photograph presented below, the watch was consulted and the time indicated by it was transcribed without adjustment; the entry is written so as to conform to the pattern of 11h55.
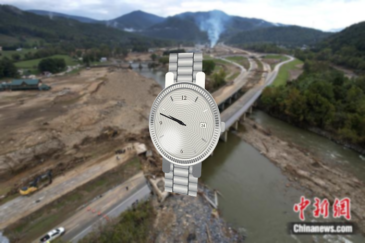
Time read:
9h48
